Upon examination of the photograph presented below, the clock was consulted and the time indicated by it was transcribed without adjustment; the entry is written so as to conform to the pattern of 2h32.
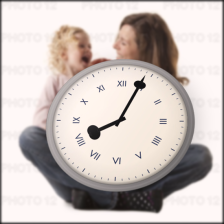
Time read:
8h04
